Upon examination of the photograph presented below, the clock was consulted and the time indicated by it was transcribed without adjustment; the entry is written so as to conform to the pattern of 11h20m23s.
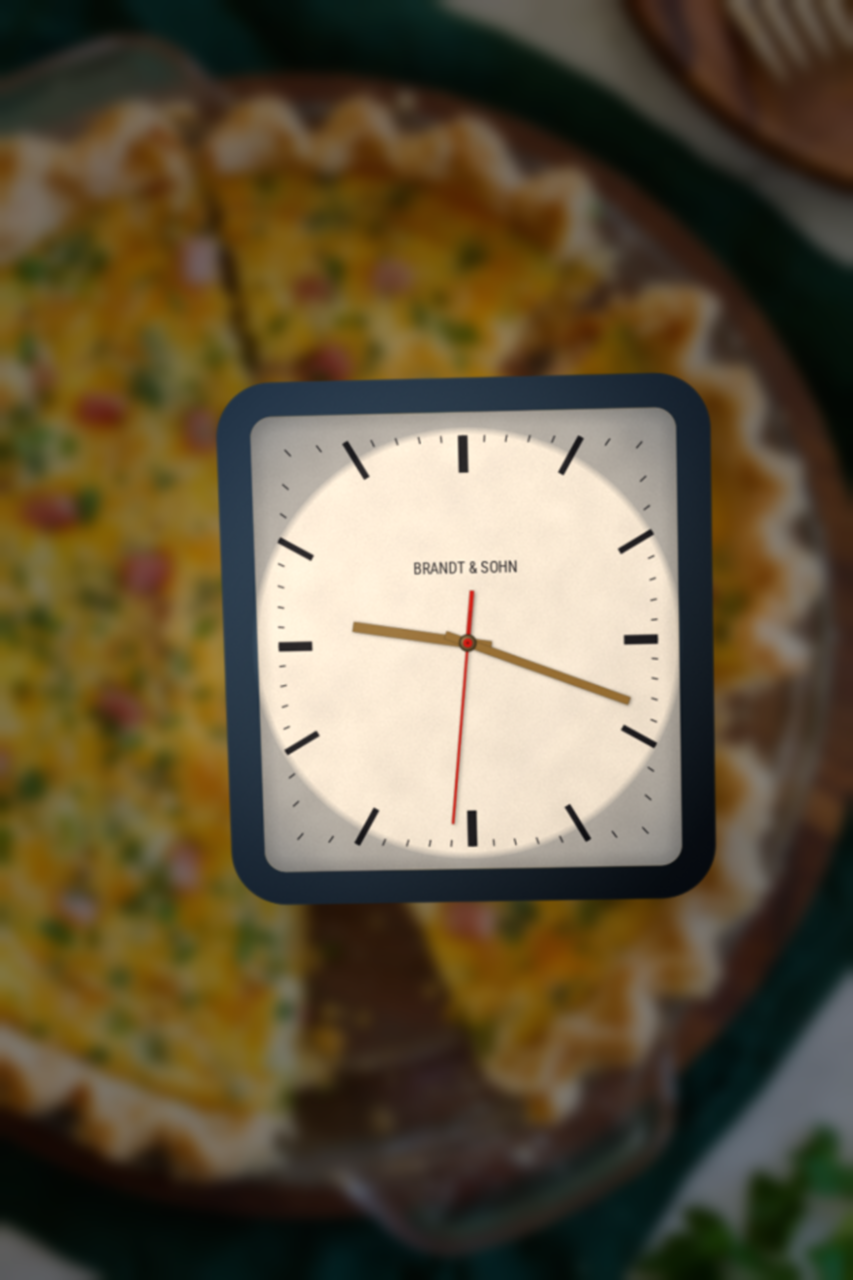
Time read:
9h18m31s
